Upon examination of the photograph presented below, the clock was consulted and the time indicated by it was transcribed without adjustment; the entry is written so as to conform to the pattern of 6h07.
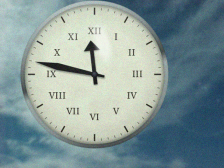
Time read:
11h47
